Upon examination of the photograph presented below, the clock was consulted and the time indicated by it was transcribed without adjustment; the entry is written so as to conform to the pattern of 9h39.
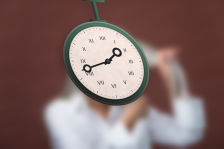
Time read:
1h42
